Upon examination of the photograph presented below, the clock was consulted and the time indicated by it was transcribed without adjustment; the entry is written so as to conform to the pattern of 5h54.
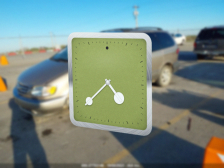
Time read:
4h38
